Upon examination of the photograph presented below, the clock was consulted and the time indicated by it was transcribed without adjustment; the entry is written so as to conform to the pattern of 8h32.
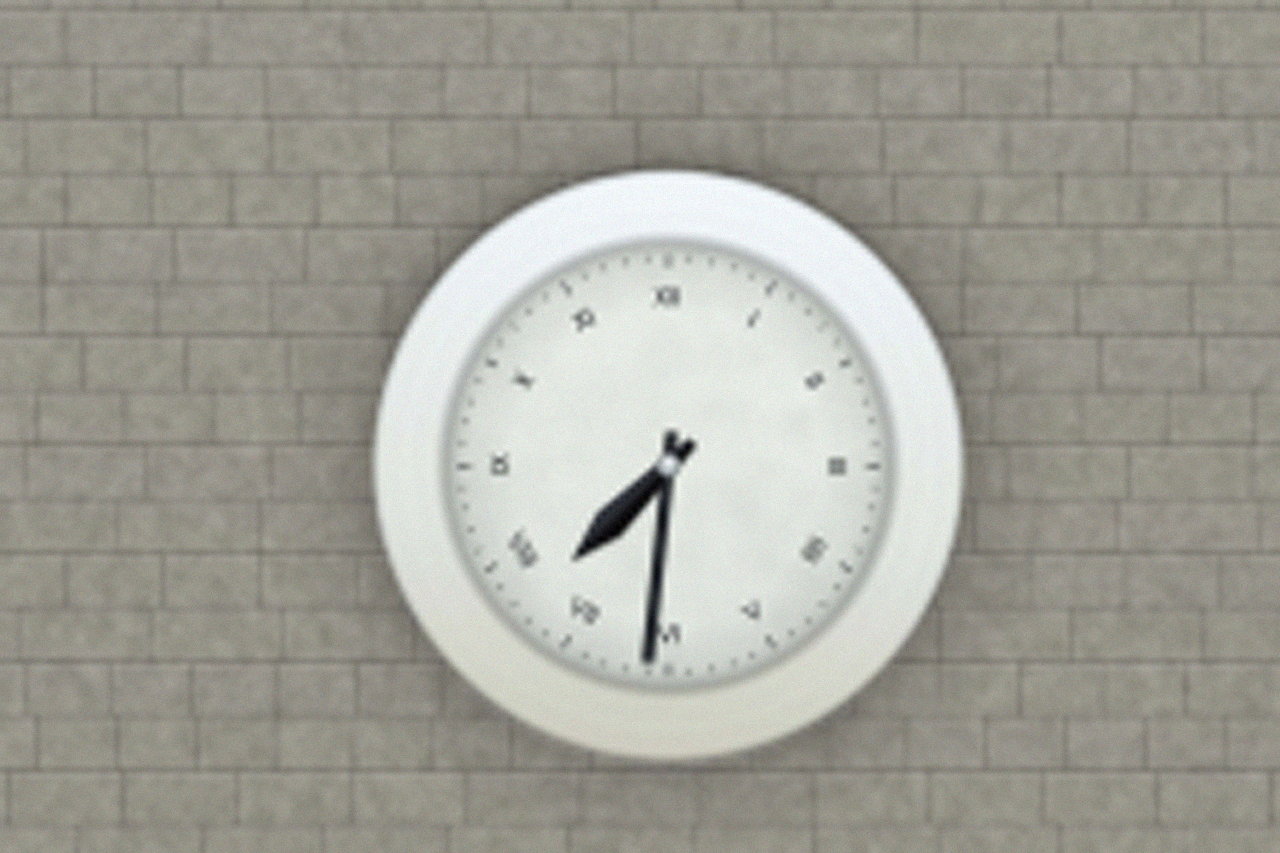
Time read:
7h31
